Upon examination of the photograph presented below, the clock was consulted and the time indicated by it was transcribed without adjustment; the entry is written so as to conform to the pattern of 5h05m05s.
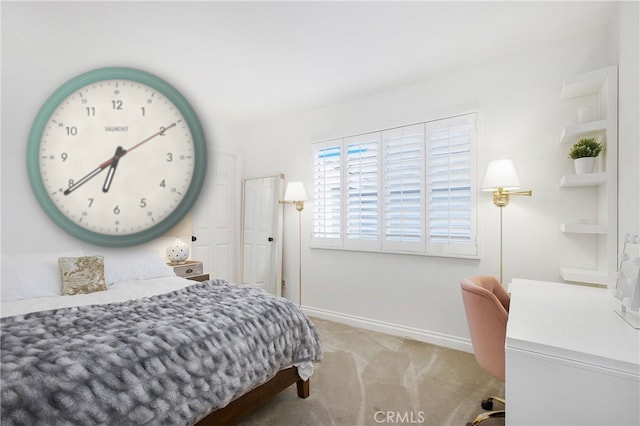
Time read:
6h39m10s
